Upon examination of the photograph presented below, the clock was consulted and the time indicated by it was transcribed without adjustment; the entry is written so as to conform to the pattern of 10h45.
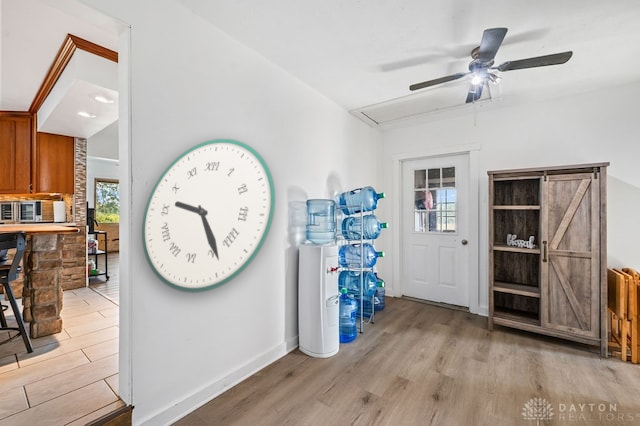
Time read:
9h24
